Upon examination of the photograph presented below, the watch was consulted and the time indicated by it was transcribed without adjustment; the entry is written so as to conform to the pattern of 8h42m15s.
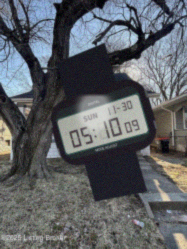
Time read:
5h10m09s
